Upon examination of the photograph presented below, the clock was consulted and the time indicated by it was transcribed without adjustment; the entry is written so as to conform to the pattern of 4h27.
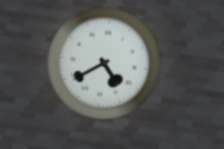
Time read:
4h39
